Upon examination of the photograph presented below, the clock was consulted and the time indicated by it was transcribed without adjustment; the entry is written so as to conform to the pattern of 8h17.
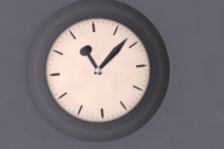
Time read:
11h08
